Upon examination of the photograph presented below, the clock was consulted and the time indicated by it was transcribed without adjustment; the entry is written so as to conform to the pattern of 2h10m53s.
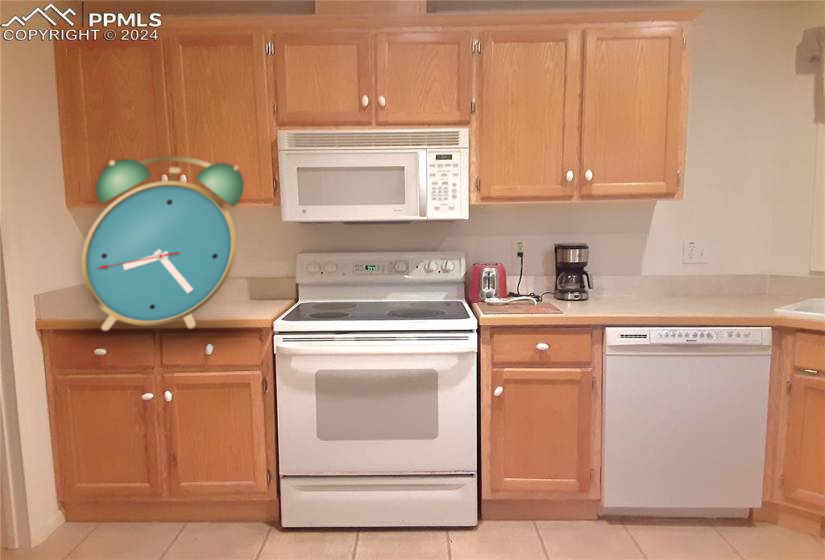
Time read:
8h22m43s
